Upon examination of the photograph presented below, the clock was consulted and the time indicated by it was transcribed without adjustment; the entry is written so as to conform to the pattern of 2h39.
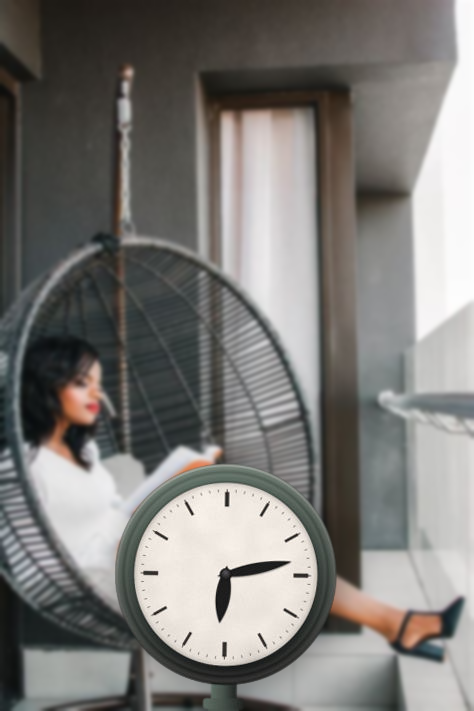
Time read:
6h13
